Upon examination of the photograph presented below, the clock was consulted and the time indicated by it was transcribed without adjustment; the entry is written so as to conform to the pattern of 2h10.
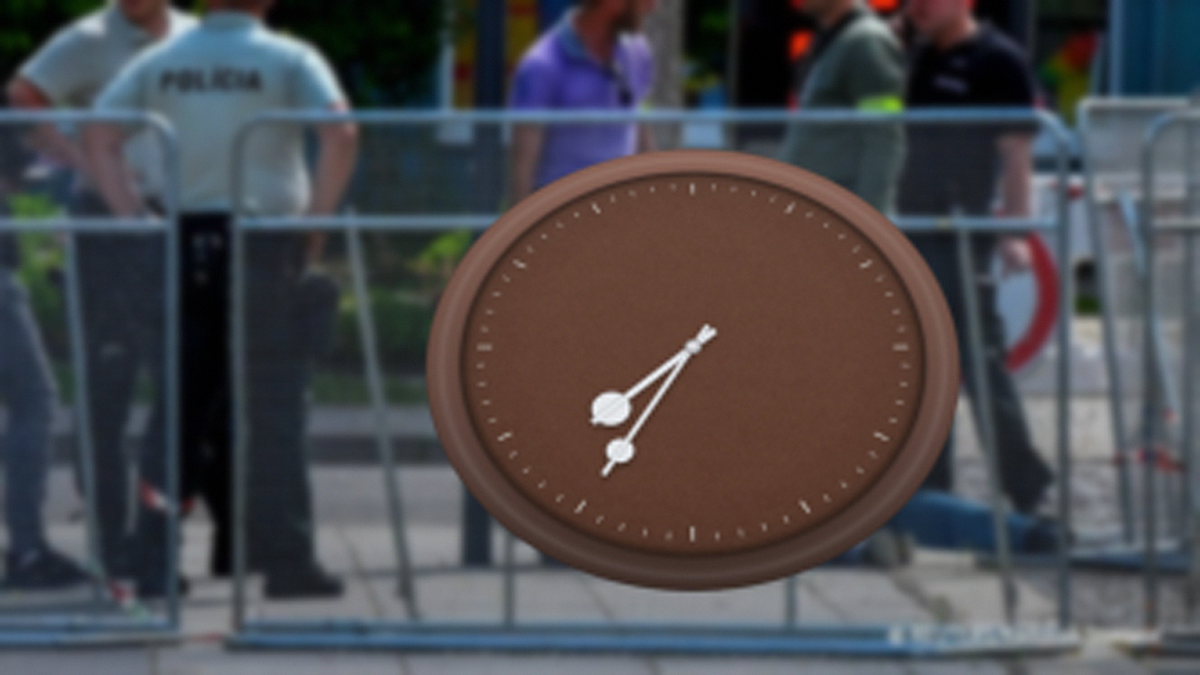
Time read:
7h35
